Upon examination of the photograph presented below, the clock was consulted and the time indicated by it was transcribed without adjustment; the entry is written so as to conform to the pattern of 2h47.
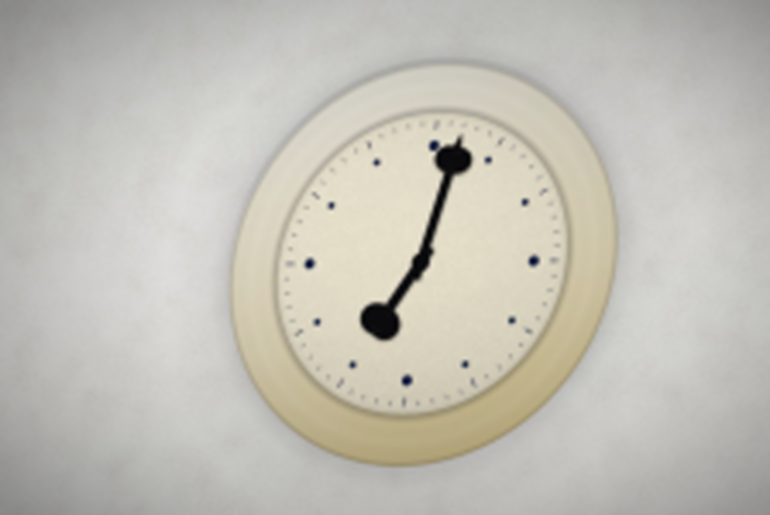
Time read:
7h02
